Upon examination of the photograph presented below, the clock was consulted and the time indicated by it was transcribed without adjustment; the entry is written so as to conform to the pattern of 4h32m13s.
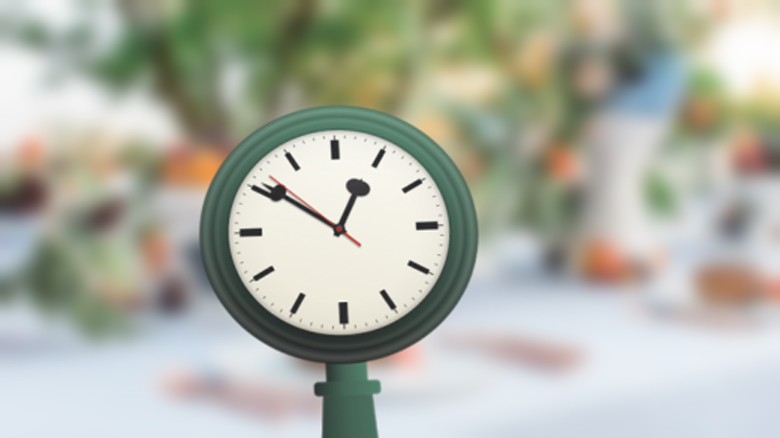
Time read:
12h50m52s
